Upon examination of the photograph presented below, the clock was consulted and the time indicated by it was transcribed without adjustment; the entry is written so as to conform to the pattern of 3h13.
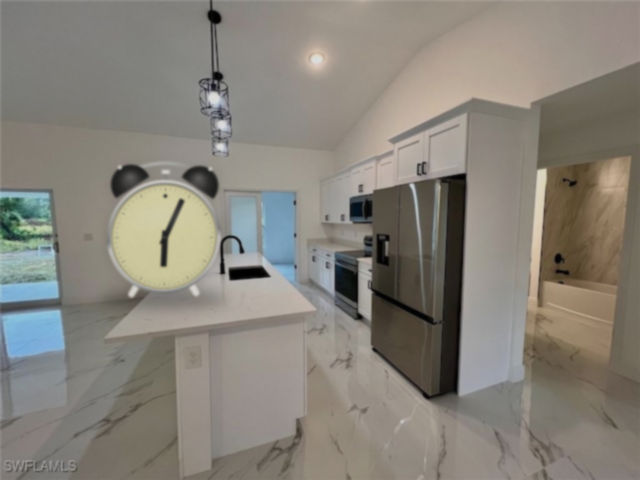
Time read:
6h04
